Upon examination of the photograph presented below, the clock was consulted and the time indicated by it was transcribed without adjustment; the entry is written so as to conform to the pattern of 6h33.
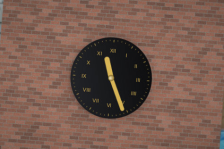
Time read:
11h26
